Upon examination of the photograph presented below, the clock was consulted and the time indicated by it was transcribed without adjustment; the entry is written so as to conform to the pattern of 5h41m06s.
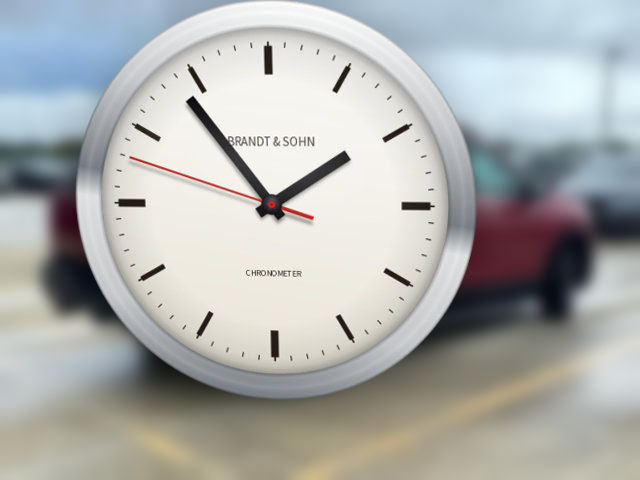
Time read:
1h53m48s
